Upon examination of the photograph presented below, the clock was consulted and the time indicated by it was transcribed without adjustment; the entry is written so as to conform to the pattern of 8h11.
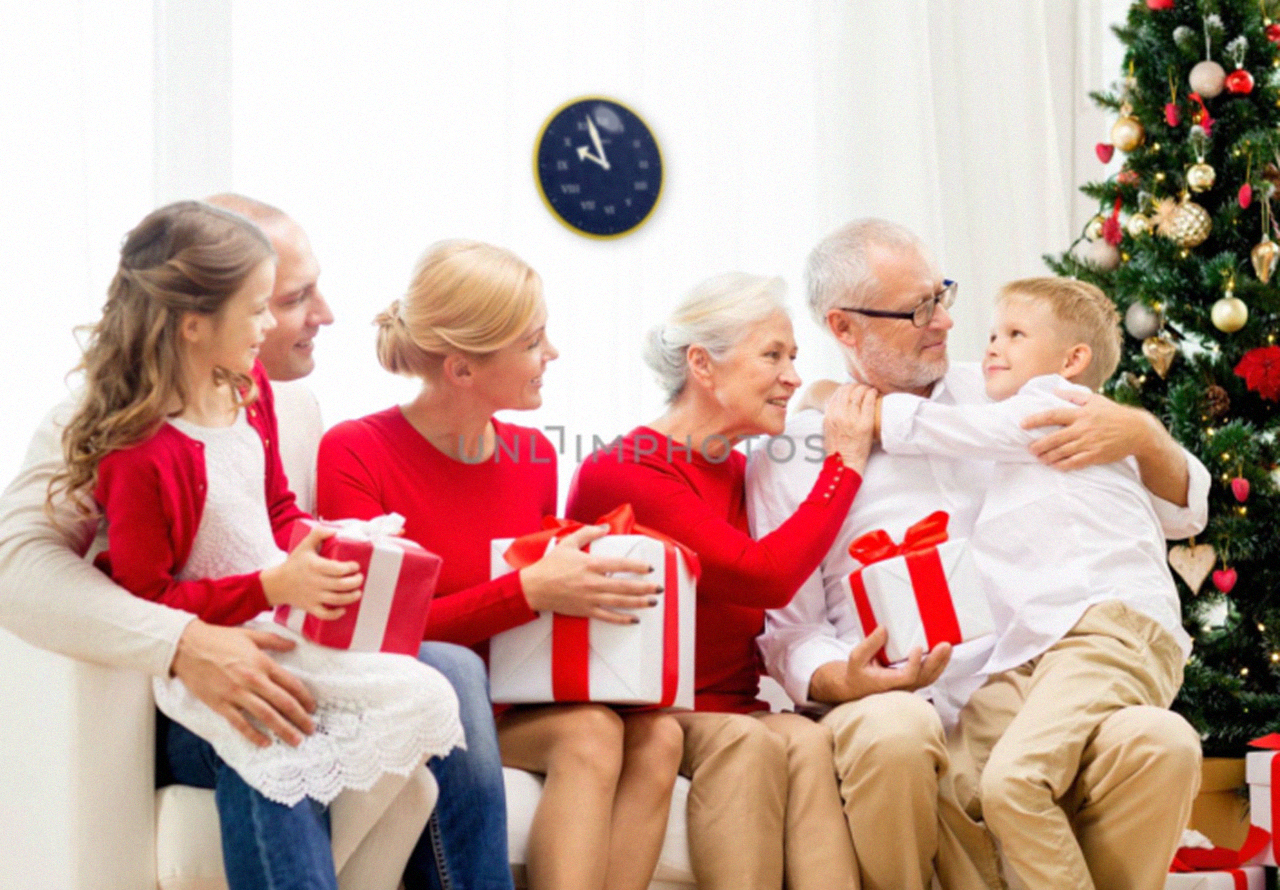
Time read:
9h57
